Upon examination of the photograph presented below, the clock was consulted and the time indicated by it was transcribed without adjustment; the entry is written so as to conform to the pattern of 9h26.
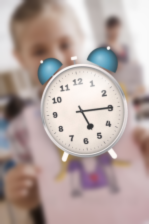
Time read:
5h15
